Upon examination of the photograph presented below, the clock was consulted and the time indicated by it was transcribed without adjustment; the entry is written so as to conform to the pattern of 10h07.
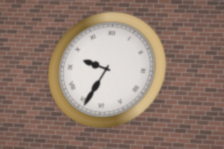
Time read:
9h34
